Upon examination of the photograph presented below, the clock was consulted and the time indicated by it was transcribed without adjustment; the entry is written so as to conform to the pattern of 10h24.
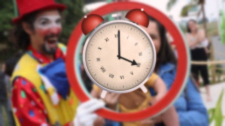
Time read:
4h01
